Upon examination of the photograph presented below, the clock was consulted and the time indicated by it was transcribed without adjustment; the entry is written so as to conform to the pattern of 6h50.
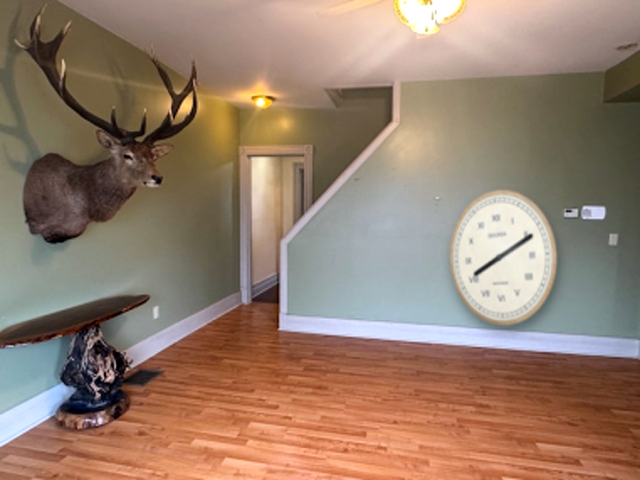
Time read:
8h11
